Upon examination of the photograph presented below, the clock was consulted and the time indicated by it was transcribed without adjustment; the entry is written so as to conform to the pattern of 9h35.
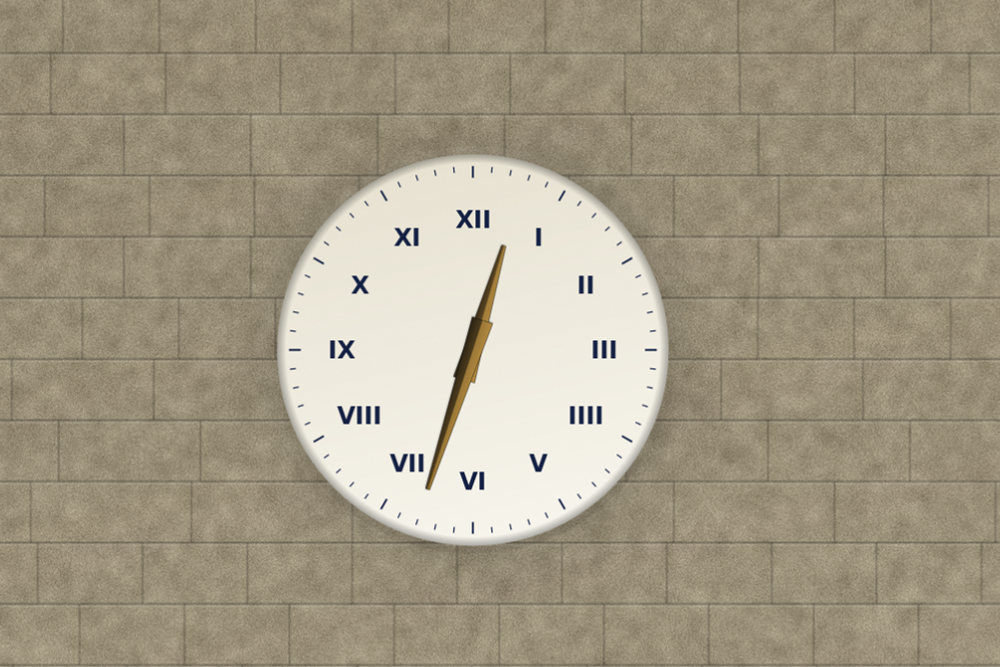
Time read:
12h33
